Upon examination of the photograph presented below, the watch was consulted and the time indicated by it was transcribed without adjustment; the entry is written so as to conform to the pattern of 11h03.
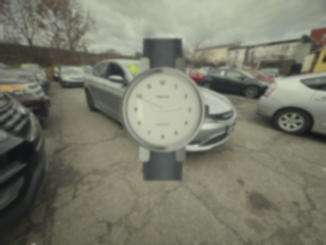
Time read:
2h49
